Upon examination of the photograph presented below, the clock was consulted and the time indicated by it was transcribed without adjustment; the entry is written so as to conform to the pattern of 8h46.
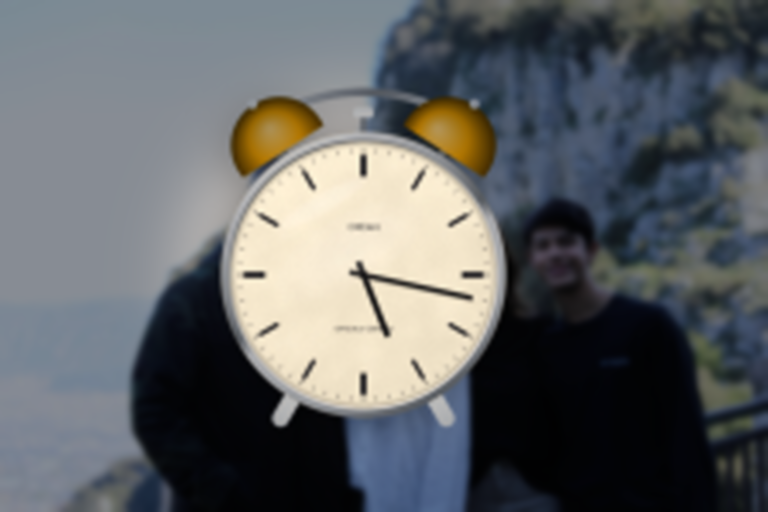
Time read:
5h17
